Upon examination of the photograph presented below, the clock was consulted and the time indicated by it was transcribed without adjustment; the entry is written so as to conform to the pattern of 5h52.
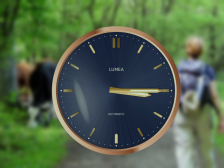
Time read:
3h15
